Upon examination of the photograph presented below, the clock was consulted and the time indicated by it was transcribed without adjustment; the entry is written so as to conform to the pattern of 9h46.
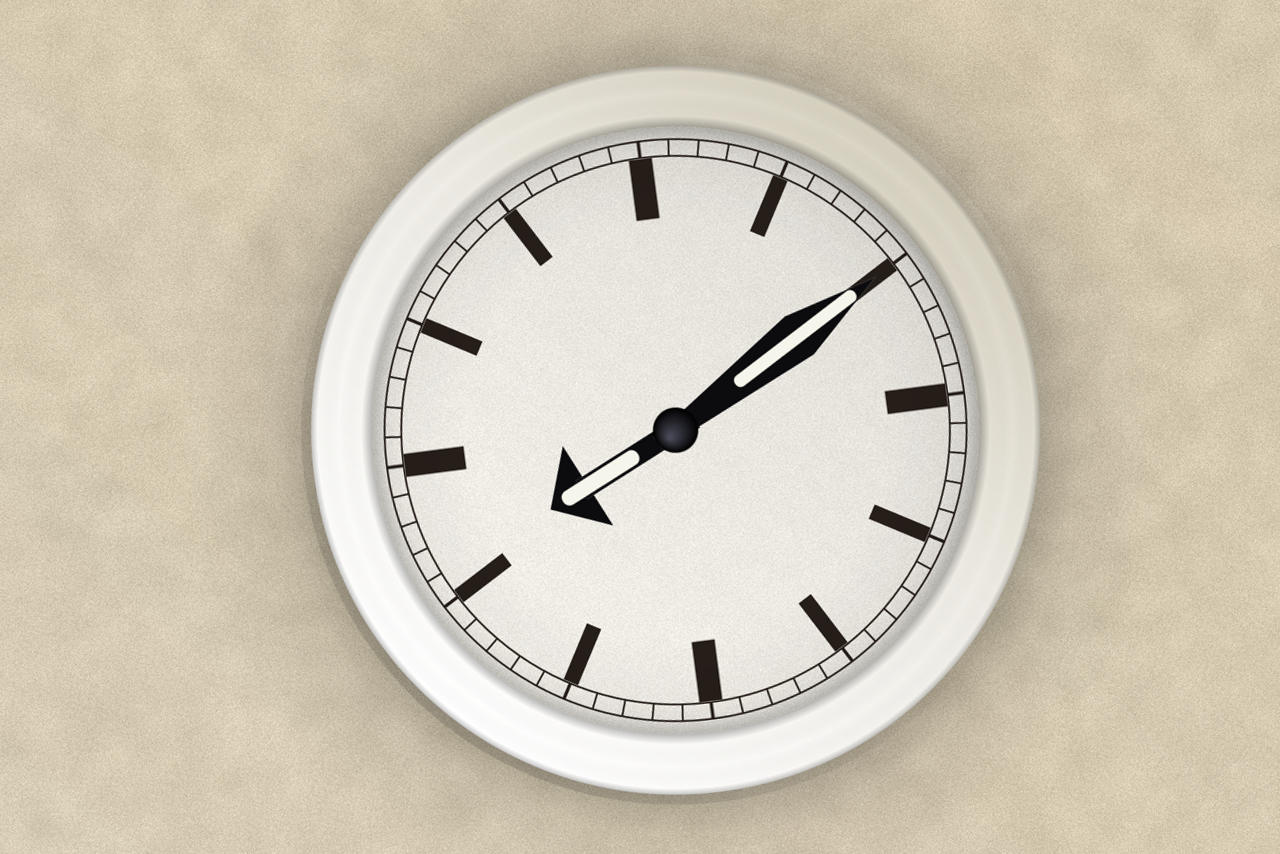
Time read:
8h10
